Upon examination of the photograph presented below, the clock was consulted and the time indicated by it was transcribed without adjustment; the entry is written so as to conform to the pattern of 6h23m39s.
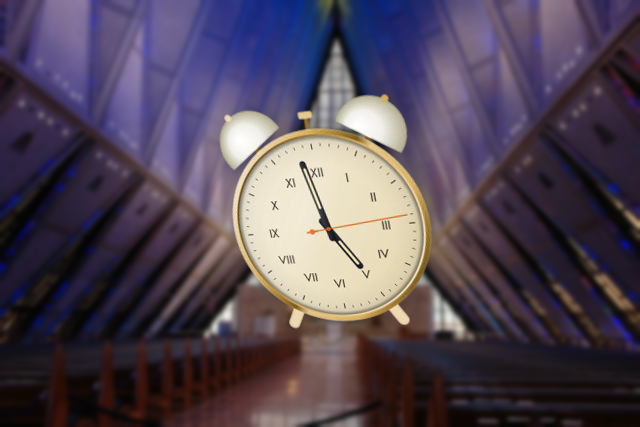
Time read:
4h58m14s
